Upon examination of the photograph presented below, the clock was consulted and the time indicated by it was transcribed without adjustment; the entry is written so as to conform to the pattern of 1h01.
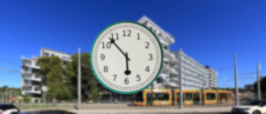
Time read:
5h53
